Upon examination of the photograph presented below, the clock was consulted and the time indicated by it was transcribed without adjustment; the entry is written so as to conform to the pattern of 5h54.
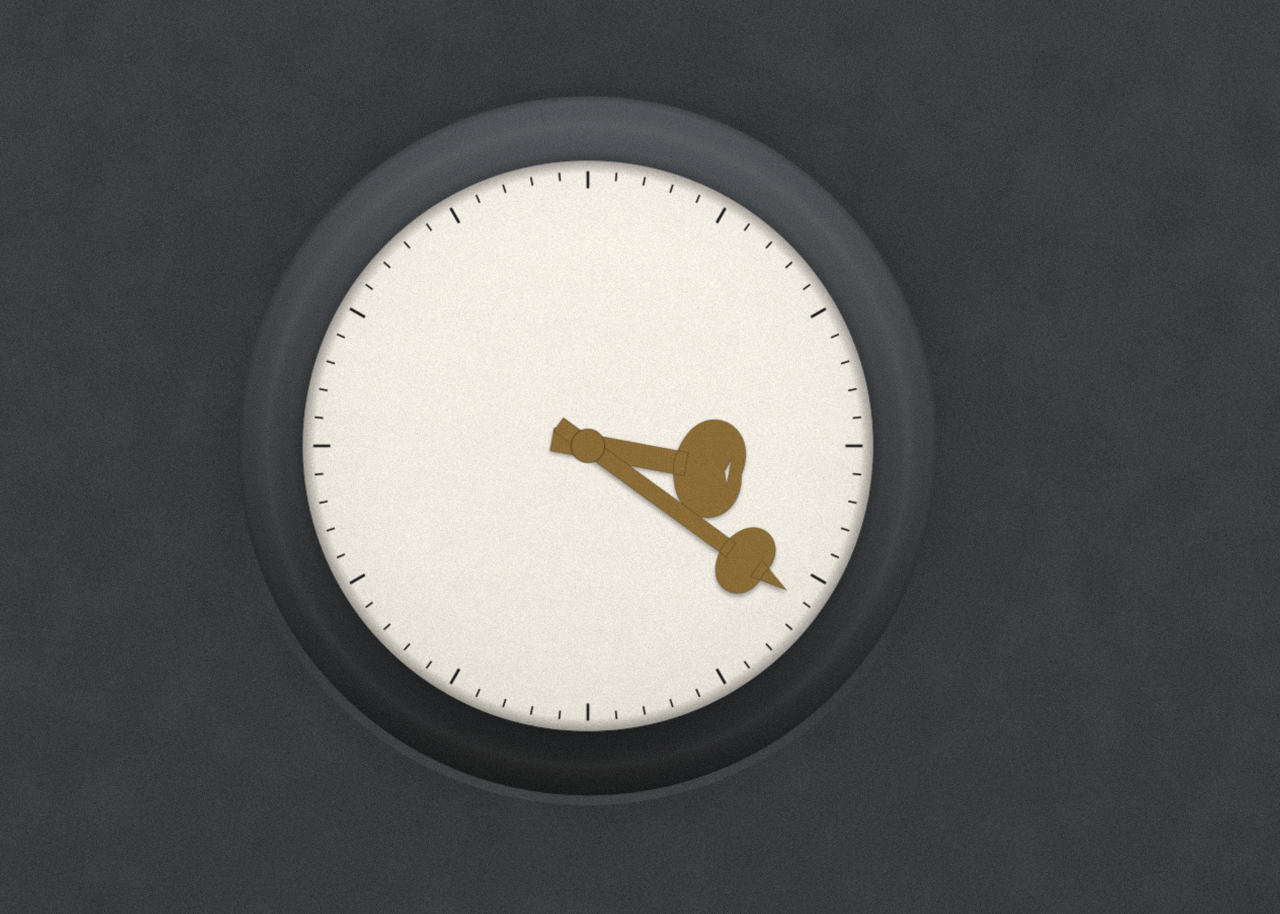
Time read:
3h21
